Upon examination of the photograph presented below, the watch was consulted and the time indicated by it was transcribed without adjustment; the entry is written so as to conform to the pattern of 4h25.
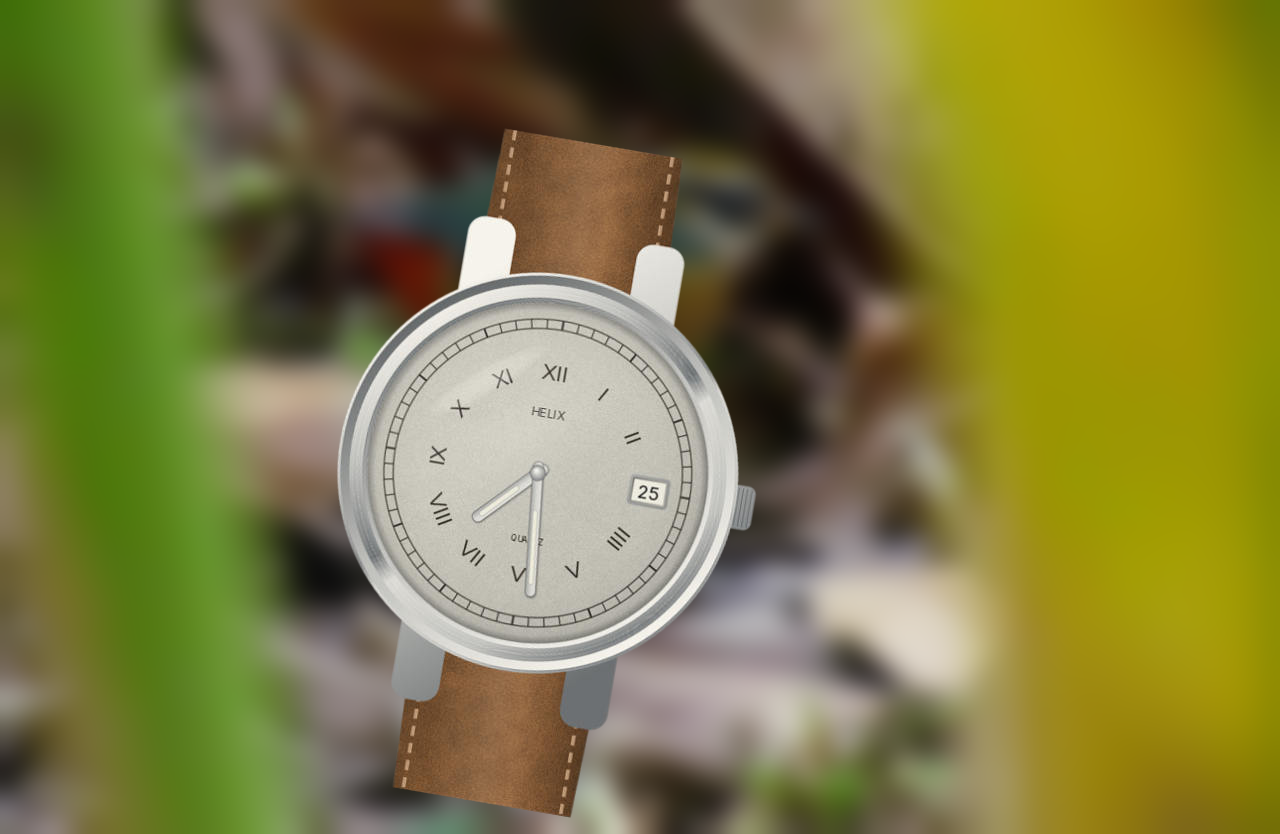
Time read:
7h29
